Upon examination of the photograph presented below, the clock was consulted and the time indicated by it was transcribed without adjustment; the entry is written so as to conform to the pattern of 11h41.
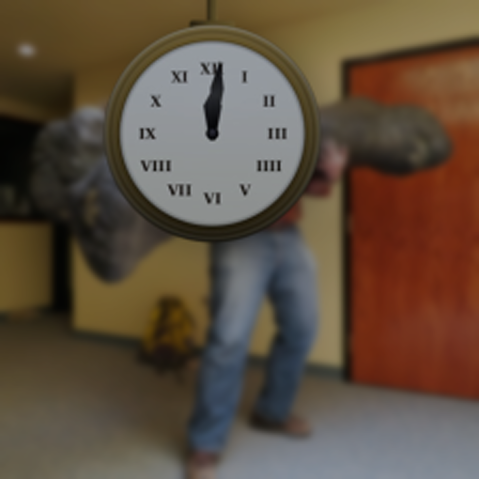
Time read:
12h01
